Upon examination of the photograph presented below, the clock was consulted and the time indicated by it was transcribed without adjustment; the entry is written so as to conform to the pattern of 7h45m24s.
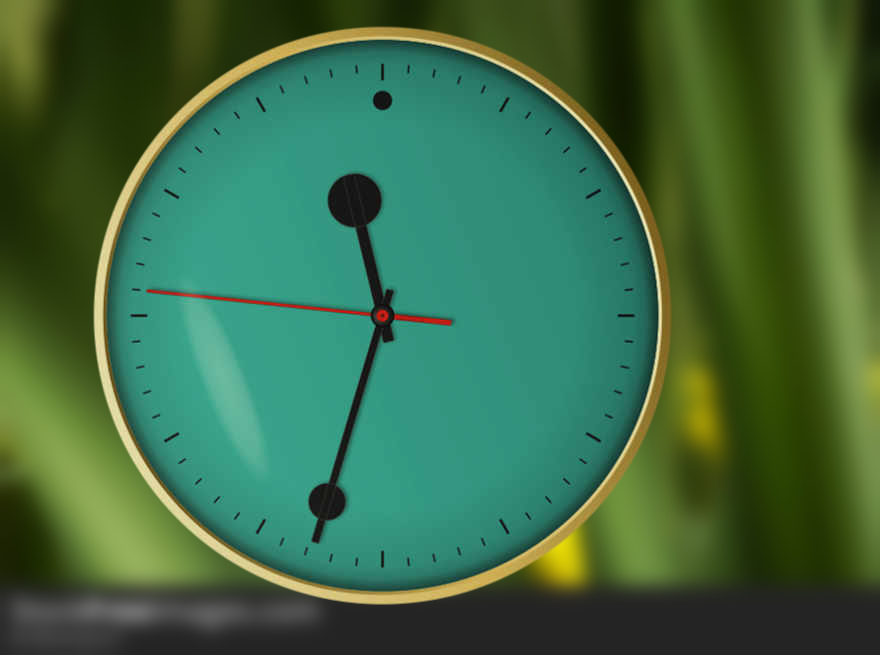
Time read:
11h32m46s
